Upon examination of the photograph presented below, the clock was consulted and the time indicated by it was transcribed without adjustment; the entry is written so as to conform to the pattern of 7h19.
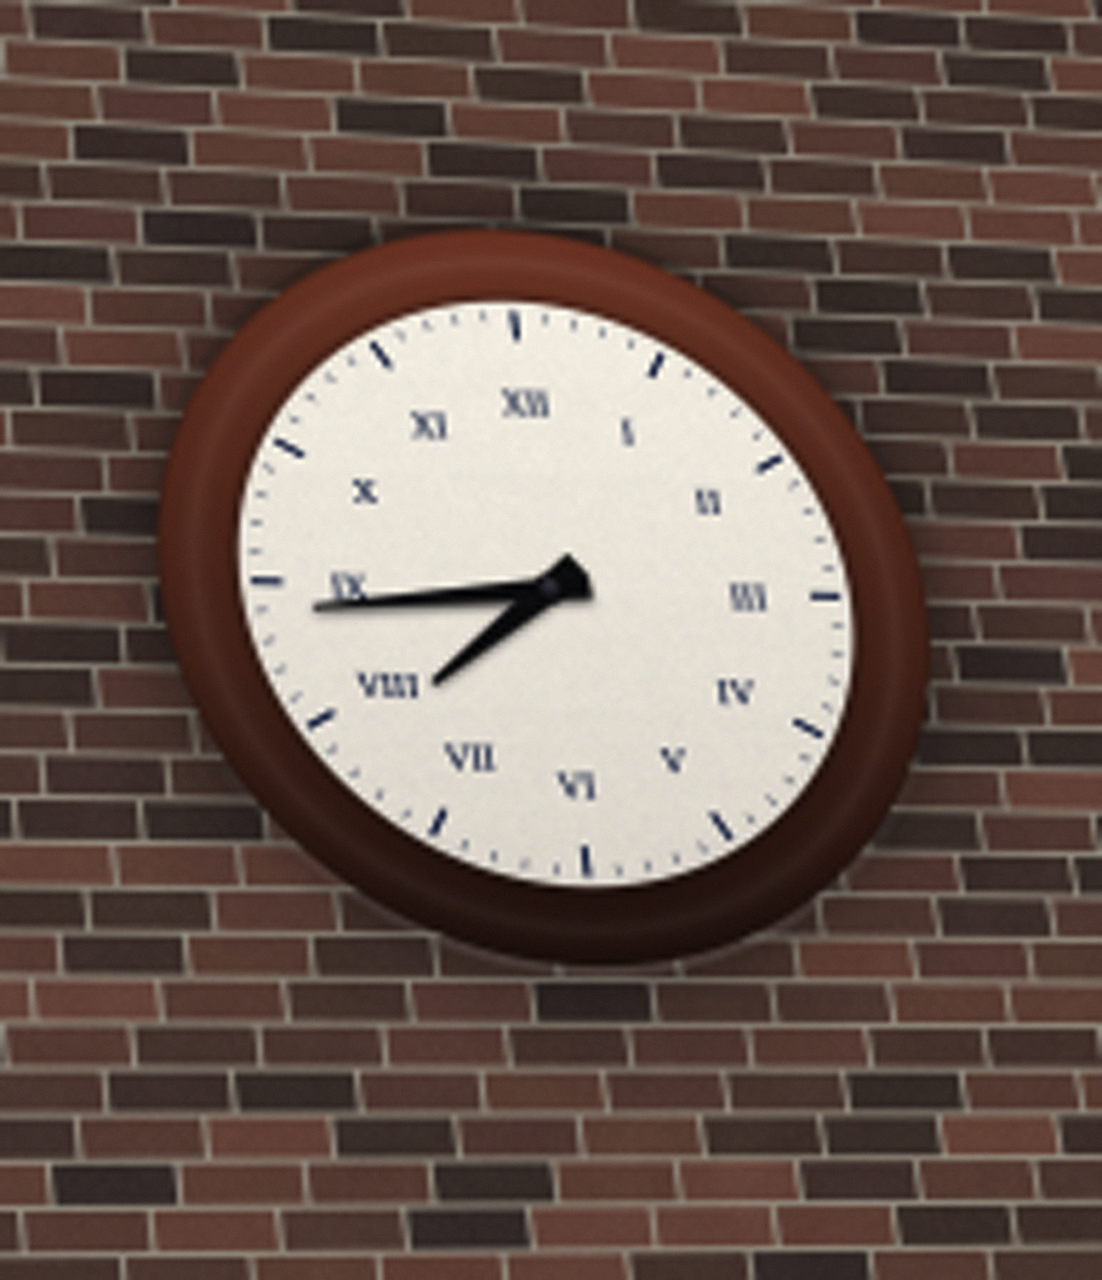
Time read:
7h44
